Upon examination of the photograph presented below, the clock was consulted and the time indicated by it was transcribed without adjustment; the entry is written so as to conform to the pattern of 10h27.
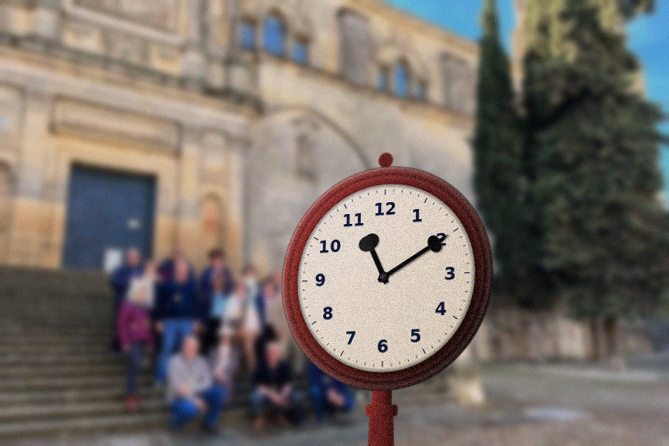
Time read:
11h10
